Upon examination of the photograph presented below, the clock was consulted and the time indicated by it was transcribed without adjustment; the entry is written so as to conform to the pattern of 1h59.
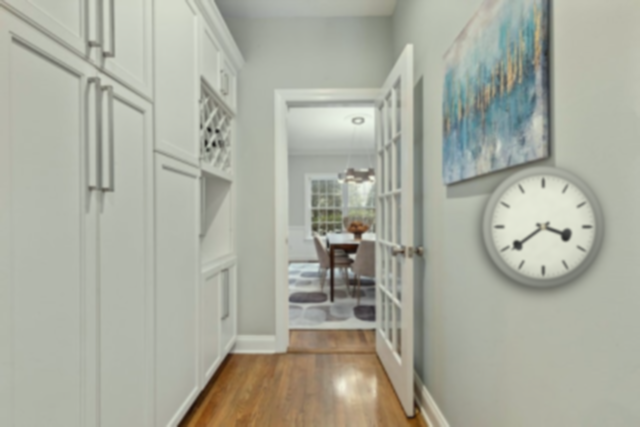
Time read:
3h39
